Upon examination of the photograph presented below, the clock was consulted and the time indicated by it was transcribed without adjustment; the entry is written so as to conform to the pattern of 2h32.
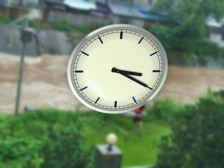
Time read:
3h20
